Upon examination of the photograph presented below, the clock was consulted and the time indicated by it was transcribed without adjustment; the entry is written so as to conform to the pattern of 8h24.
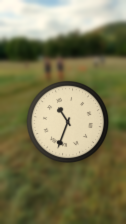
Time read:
11h37
